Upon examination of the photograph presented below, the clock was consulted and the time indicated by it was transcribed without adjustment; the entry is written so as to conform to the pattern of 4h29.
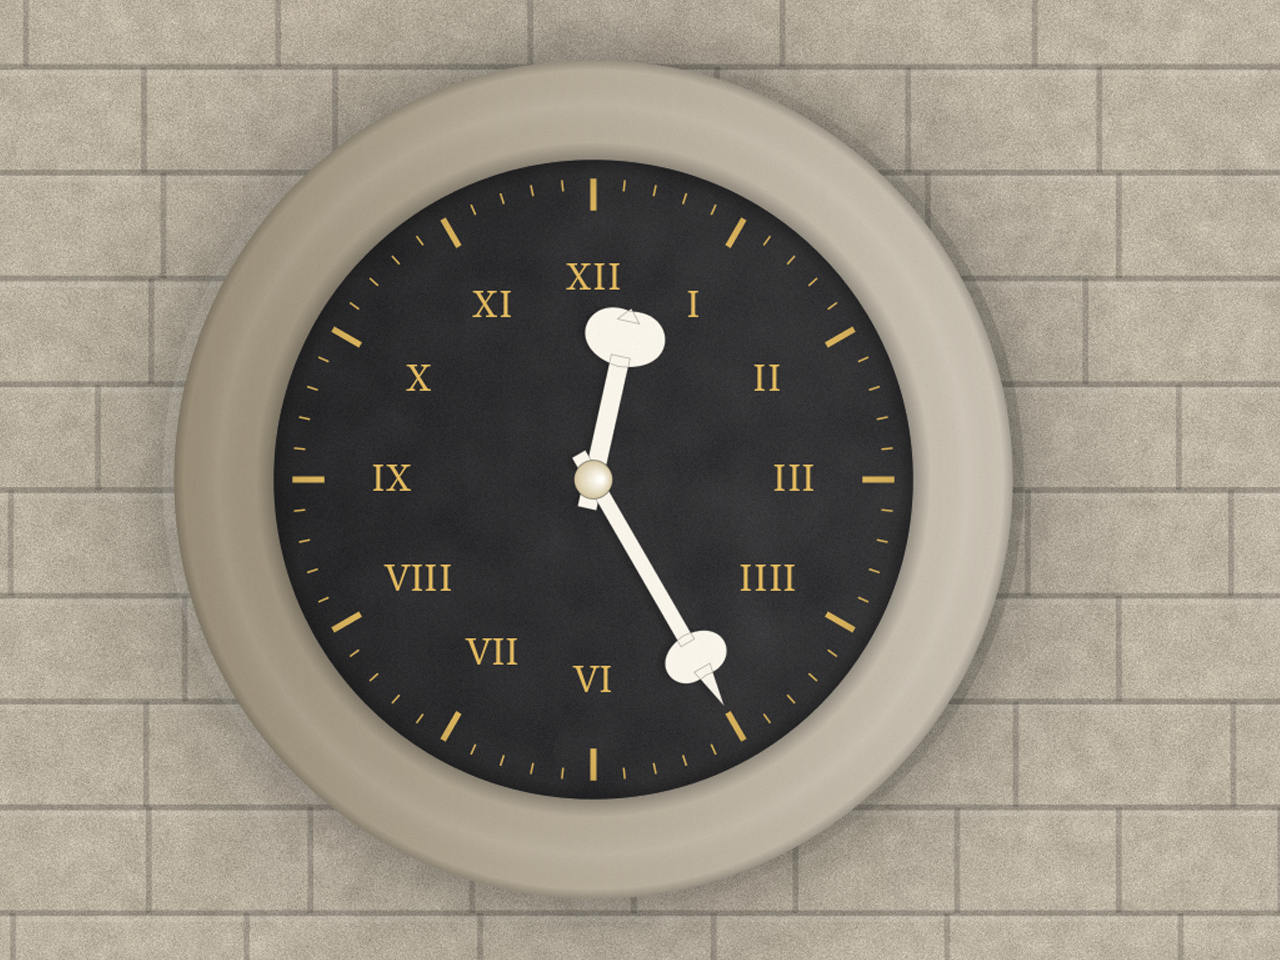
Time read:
12h25
